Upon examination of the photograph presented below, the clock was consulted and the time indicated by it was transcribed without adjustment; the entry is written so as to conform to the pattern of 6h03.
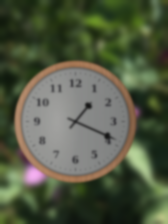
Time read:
1h19
